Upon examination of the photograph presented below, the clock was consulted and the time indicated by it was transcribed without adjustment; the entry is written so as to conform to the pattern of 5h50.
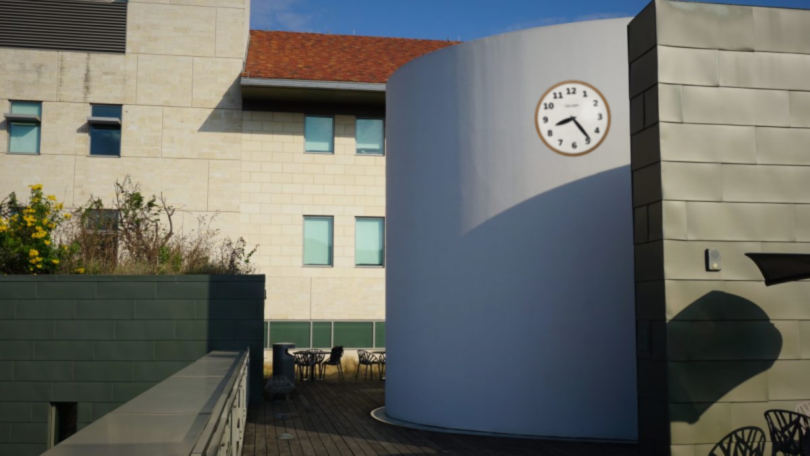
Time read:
8h24
